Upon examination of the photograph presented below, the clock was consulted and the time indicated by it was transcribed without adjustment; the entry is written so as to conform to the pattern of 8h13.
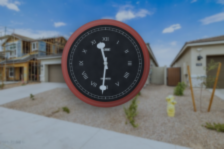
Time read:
11h31
